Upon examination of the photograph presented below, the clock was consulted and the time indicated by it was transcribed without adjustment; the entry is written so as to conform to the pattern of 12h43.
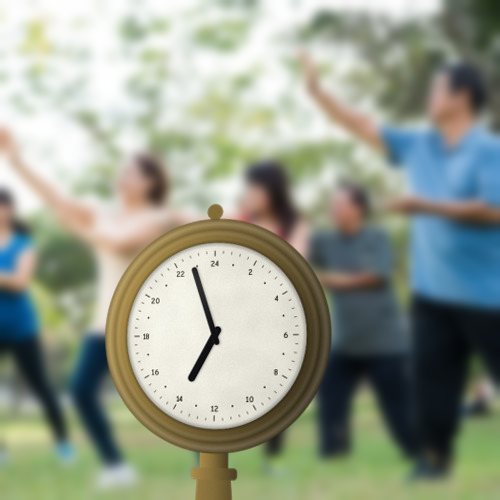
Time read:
13h57
